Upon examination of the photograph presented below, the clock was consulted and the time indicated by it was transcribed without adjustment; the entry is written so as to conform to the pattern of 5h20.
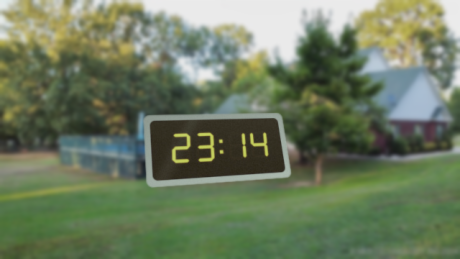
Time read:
23h14
